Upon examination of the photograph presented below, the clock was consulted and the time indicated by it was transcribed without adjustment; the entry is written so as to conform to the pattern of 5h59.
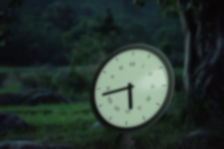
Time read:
5h43
